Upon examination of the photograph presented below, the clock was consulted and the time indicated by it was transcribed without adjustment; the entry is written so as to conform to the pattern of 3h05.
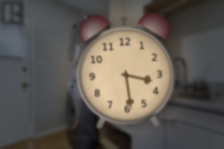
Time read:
3h29
